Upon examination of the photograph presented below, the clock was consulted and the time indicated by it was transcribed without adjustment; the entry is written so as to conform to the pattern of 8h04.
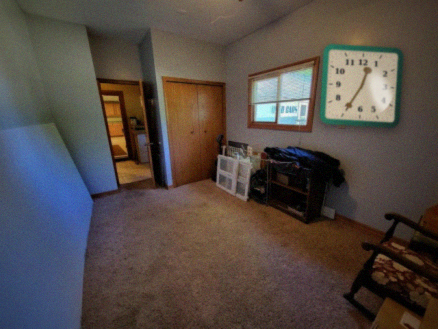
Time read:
12h35
